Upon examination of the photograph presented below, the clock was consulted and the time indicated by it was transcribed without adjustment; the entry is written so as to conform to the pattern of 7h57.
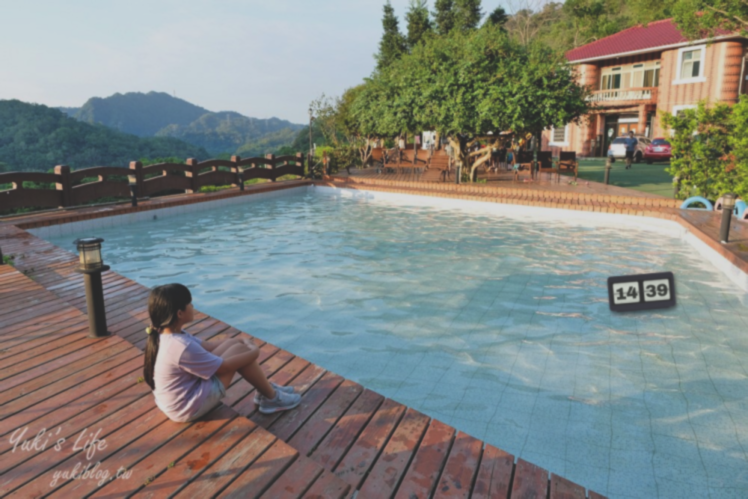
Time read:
14h39
